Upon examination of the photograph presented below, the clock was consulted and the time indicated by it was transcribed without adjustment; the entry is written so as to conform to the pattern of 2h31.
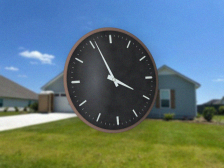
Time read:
3h56
